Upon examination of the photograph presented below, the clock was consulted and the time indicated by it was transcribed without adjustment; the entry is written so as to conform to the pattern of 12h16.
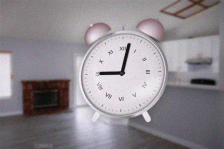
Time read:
9h02
